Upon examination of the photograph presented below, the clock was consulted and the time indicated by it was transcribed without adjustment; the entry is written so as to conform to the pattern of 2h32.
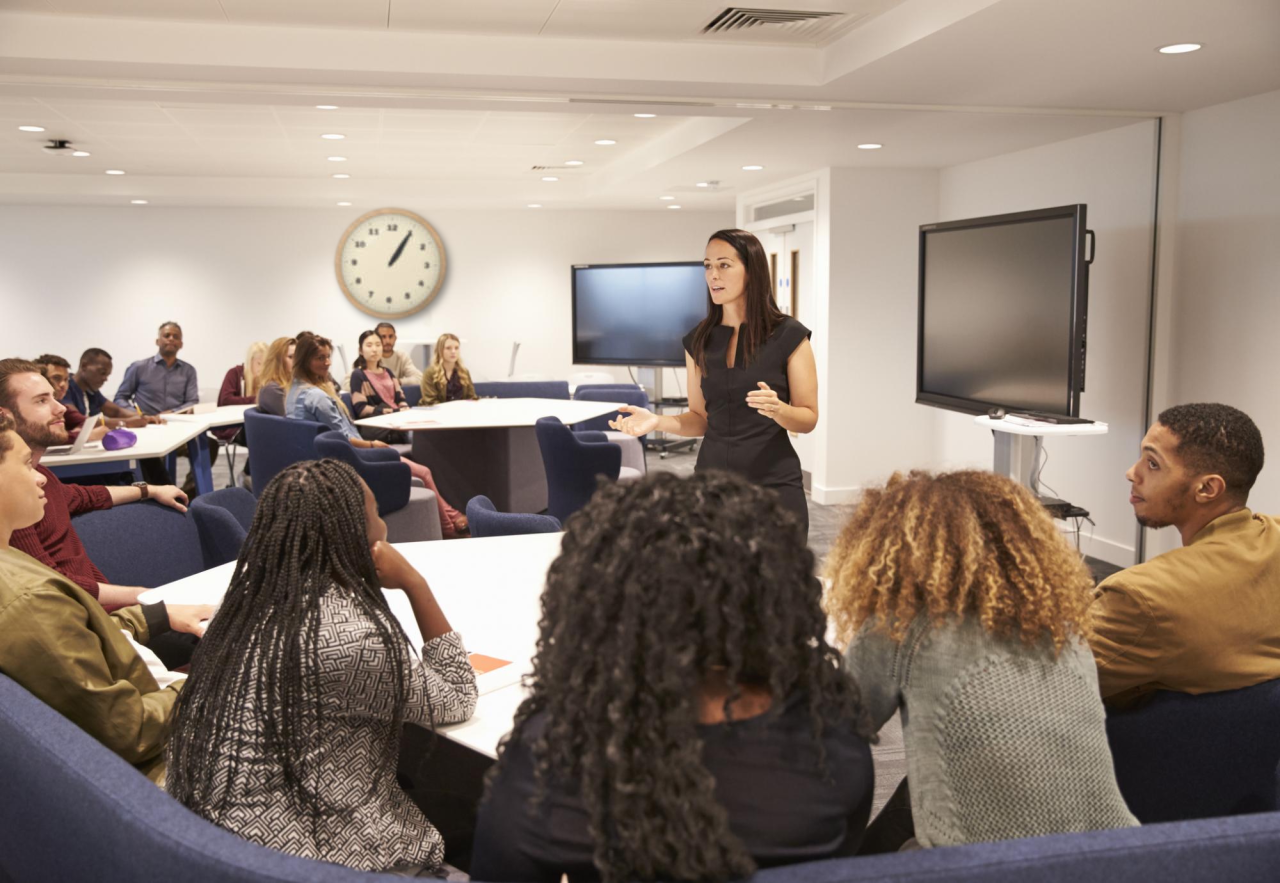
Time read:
1h05
